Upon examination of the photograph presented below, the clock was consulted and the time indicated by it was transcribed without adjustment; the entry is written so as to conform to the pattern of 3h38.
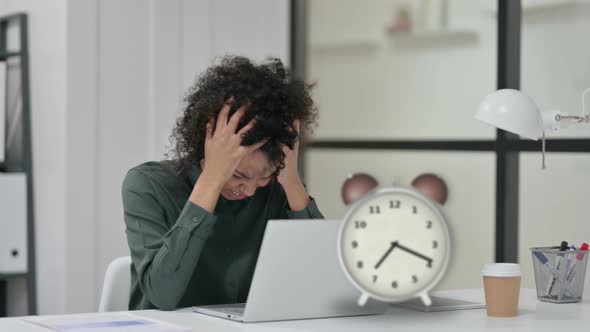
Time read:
7h19
